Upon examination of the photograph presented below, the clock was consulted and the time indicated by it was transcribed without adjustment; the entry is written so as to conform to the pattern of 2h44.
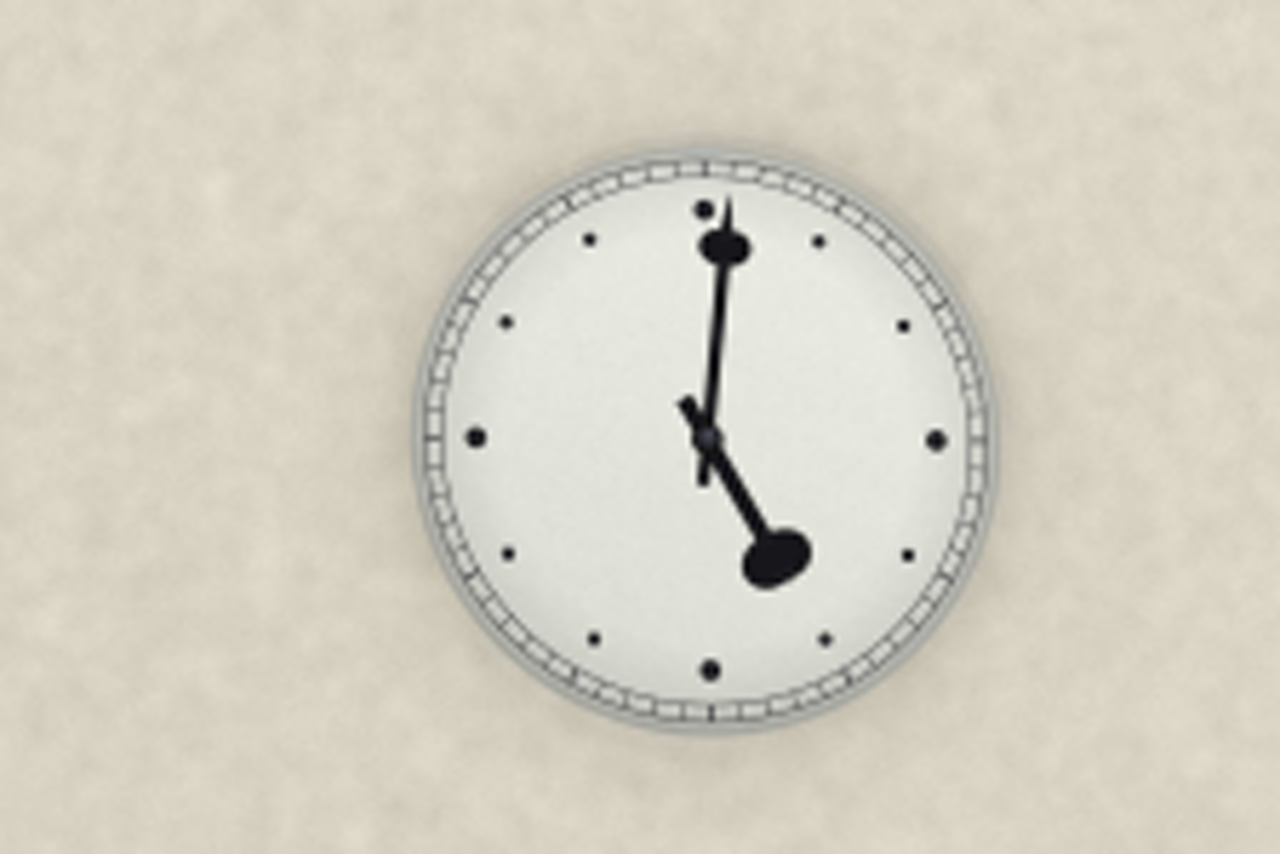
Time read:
5h01
